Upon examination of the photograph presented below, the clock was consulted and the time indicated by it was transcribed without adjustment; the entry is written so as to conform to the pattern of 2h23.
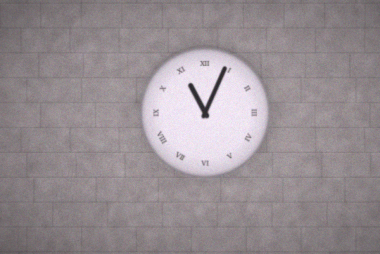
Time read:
11h04
